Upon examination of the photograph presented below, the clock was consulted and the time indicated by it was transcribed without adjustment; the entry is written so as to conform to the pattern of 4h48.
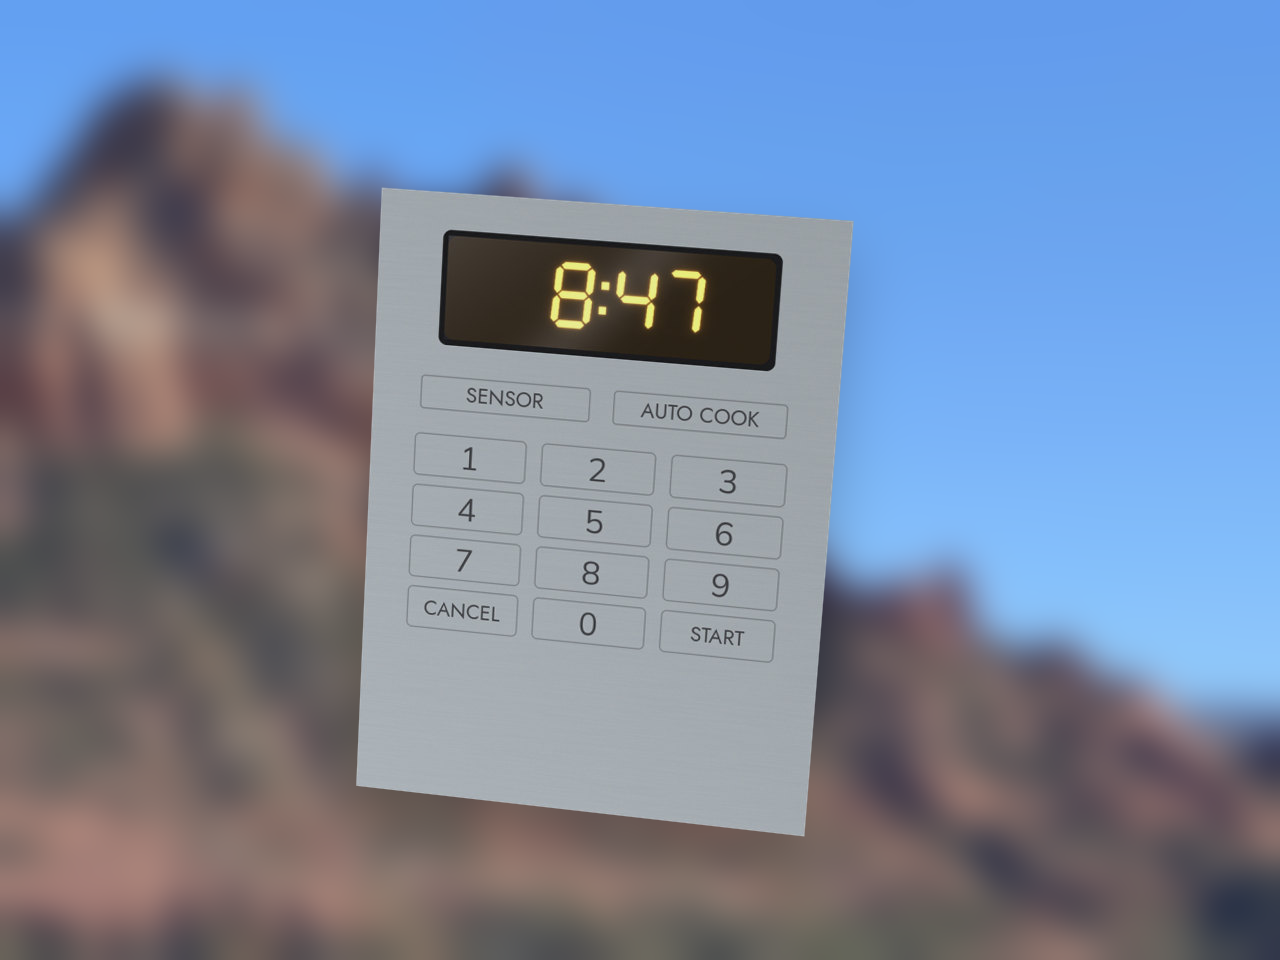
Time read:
8h47
